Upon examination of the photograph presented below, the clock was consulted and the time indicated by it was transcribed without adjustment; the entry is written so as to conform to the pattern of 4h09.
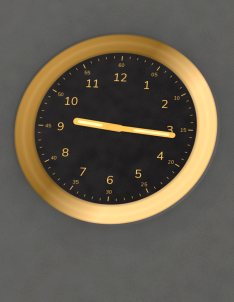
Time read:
9h16
